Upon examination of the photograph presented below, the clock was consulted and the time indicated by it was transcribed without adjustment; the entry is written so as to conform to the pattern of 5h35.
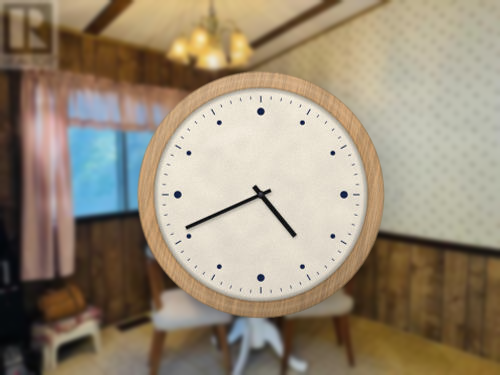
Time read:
4h41
